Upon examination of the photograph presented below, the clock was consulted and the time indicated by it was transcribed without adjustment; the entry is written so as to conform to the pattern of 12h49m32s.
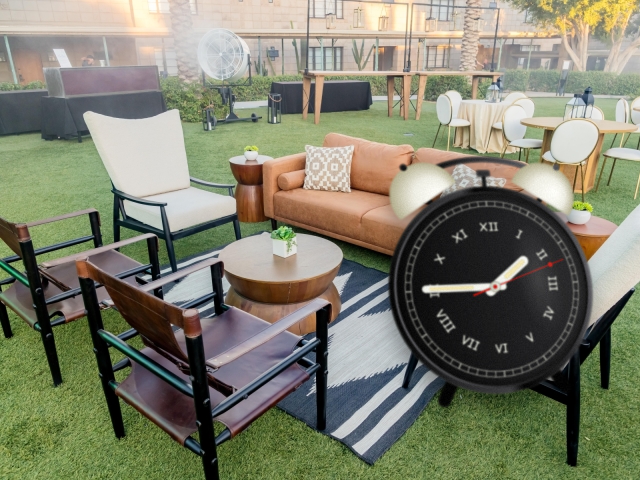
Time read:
1h45m12s
